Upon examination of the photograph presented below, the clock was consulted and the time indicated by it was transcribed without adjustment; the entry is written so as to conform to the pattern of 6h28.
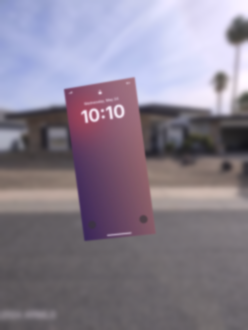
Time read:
10h10
